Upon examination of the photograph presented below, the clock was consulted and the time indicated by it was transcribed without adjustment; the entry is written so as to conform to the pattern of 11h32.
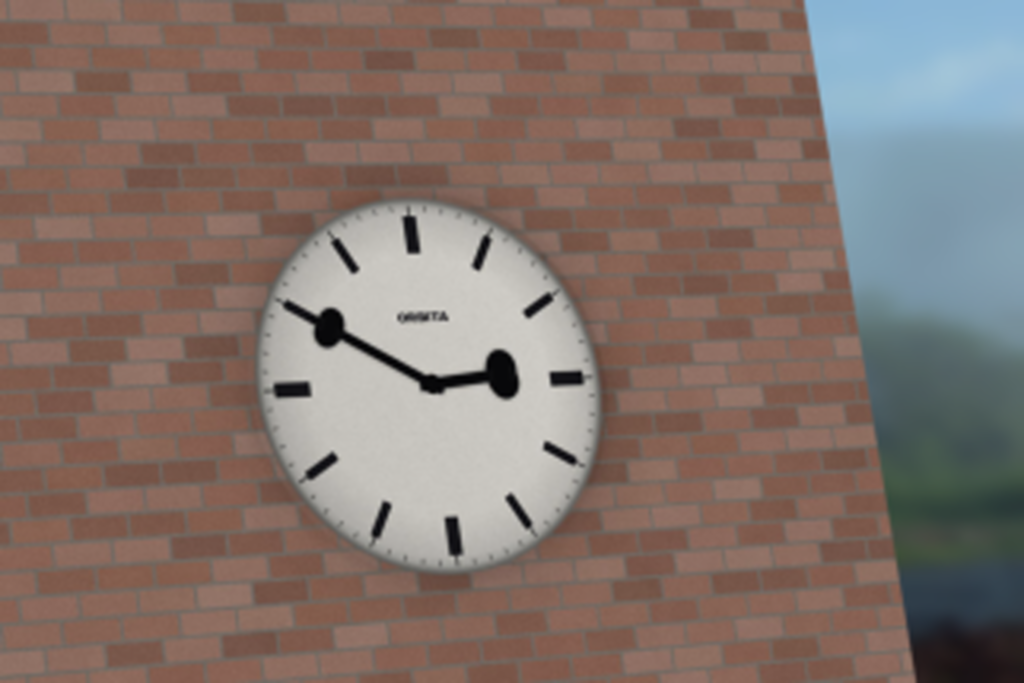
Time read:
2h50
